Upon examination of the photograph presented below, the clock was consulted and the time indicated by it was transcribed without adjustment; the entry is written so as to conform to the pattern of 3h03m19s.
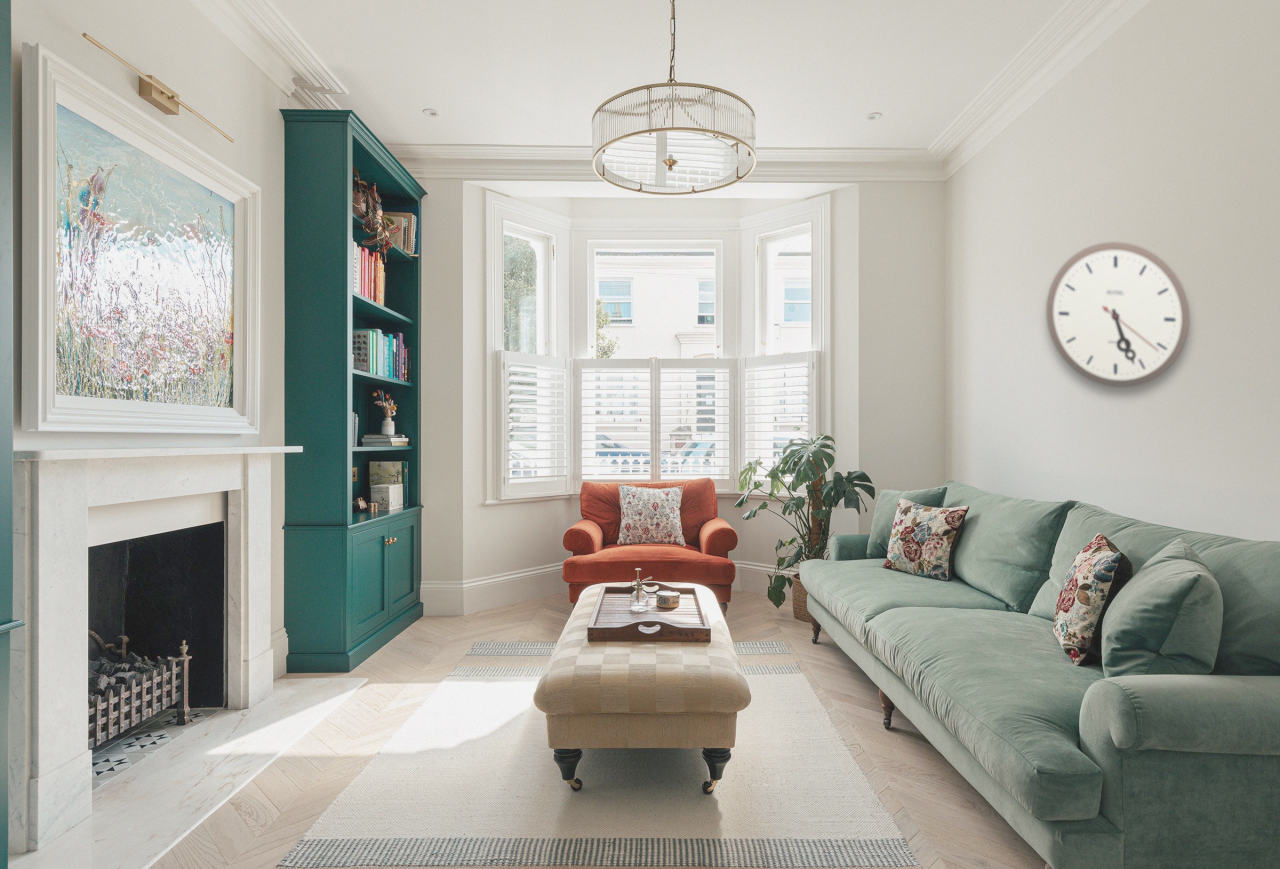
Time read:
5h26m21s
